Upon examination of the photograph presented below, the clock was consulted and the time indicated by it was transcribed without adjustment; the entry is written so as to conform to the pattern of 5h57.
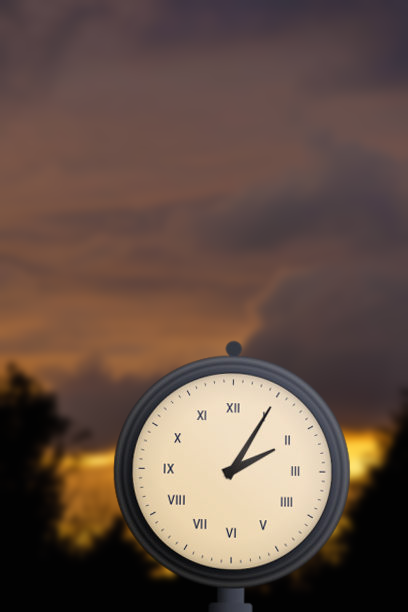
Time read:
2h05
